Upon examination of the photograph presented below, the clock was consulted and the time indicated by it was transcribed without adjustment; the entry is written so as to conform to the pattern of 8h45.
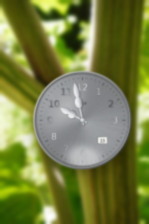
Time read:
9h58
